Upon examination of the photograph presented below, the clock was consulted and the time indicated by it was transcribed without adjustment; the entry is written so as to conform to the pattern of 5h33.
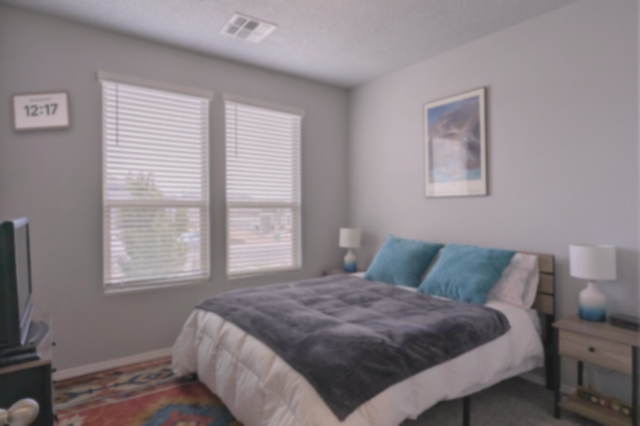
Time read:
12h17
